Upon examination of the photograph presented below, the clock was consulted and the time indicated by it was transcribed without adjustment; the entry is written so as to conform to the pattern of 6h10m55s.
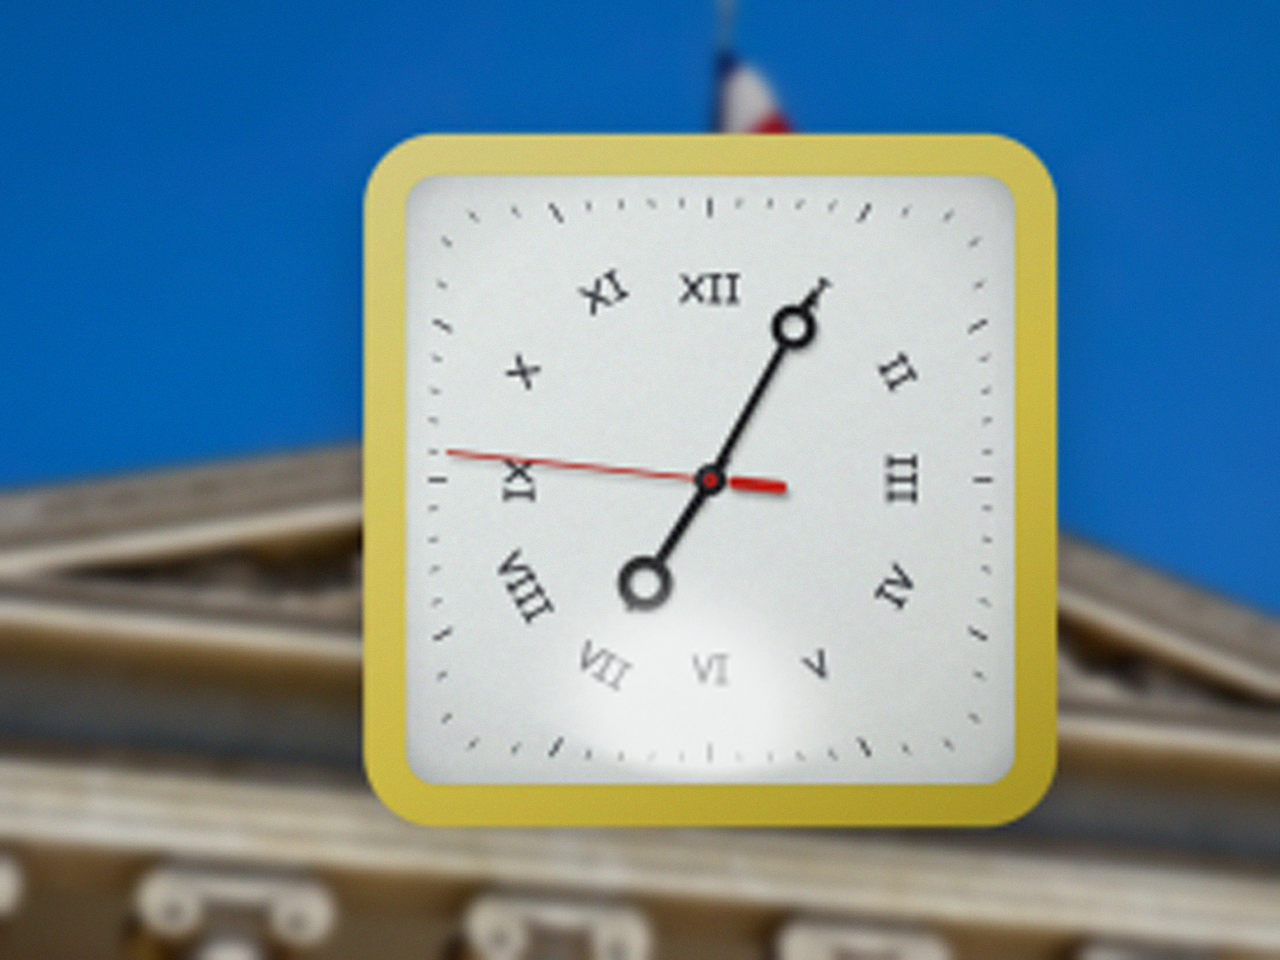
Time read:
7h04m46s
